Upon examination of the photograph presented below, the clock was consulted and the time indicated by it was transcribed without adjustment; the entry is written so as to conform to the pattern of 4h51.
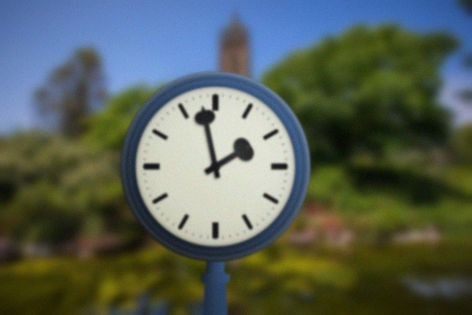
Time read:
1h58
